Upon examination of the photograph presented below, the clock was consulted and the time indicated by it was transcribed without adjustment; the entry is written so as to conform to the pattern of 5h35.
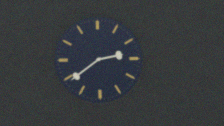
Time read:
2h39
